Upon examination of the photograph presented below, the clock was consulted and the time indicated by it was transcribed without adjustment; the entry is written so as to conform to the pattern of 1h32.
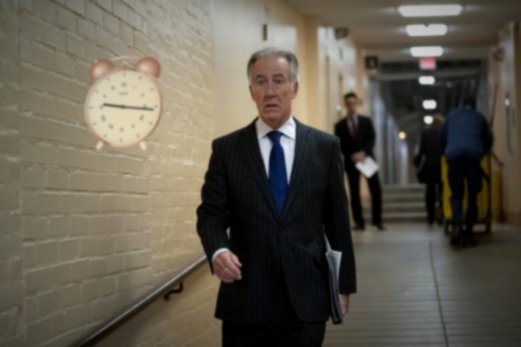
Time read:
9h16
